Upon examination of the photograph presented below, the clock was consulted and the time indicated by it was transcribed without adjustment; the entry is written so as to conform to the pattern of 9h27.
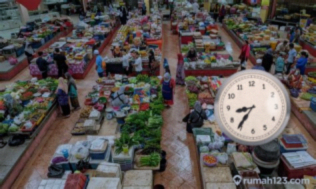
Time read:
8h36
